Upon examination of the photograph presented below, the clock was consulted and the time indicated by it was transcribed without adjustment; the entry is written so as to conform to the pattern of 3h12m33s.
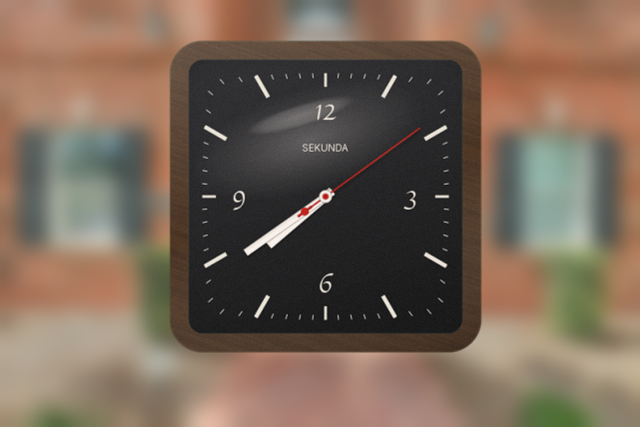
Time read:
7h39m09s
